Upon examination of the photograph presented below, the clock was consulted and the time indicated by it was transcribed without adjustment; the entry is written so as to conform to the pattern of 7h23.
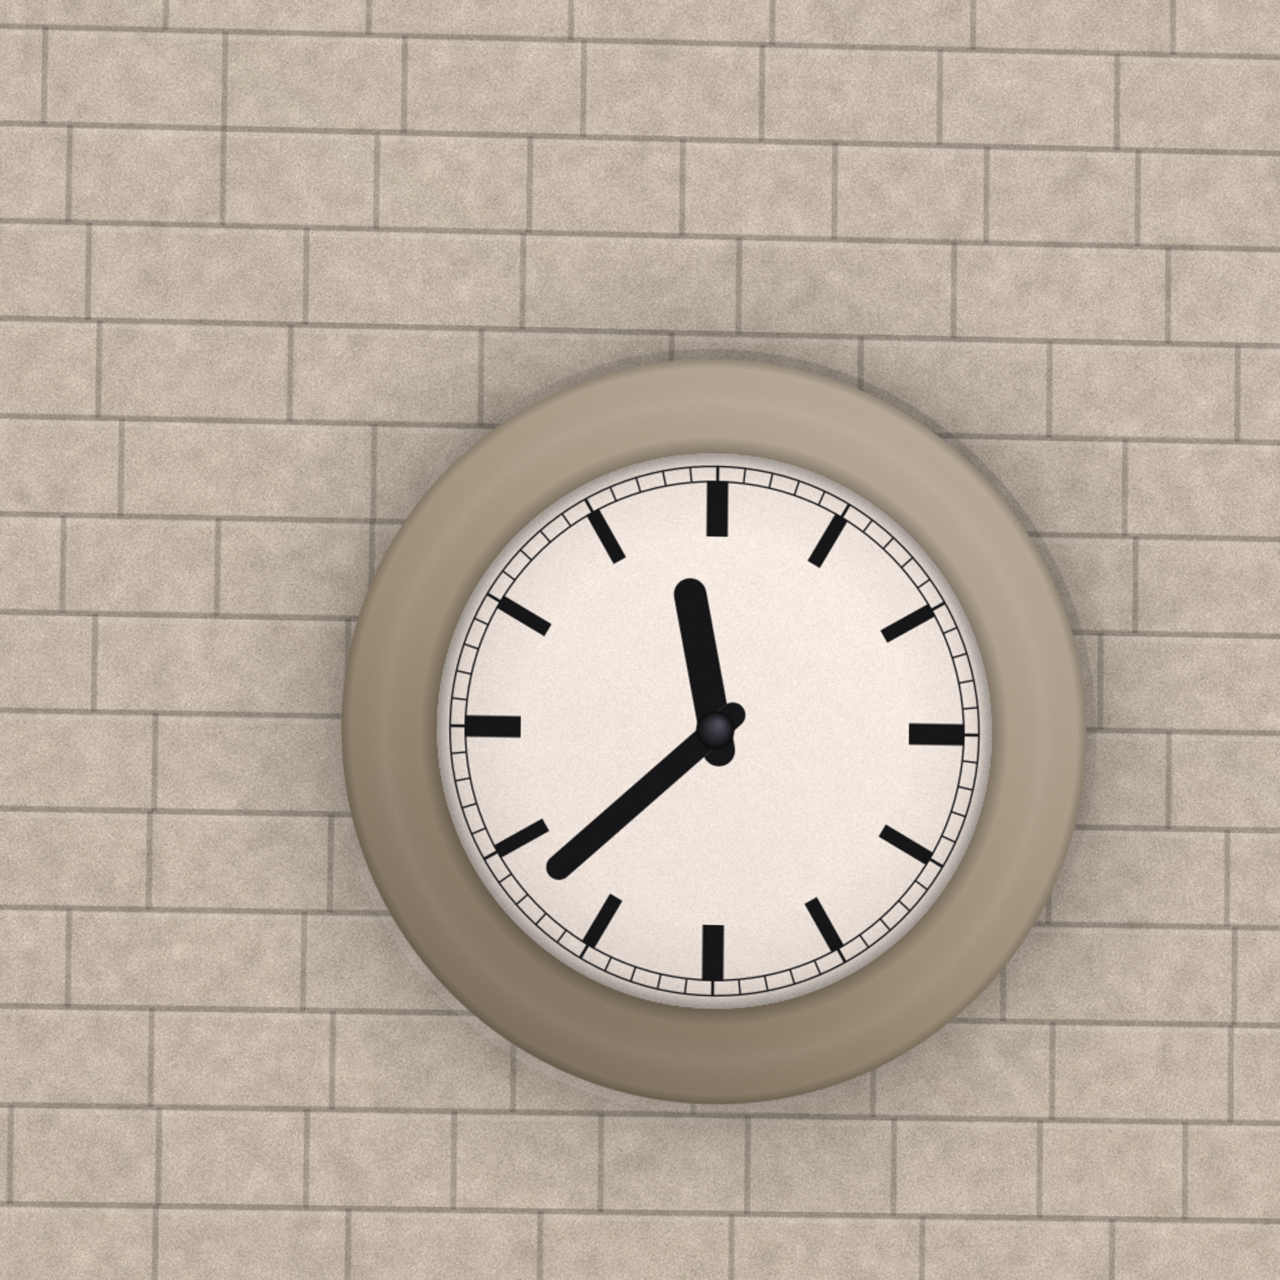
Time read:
11h38
